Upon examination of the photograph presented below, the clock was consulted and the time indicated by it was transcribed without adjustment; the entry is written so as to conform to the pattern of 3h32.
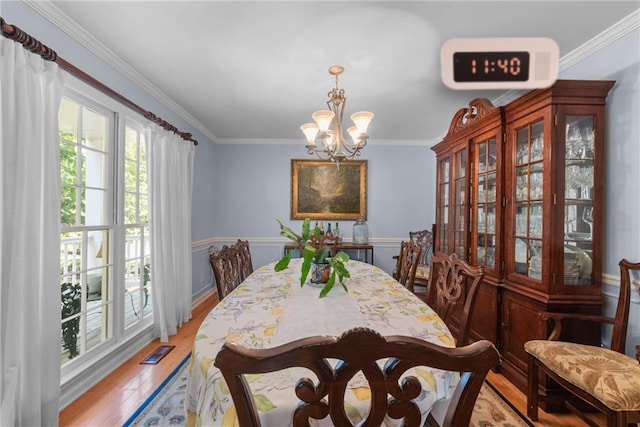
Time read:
11h40
